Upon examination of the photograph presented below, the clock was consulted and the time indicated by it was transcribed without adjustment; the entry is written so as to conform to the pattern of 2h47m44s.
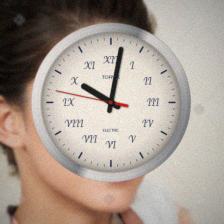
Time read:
10h01m47s
